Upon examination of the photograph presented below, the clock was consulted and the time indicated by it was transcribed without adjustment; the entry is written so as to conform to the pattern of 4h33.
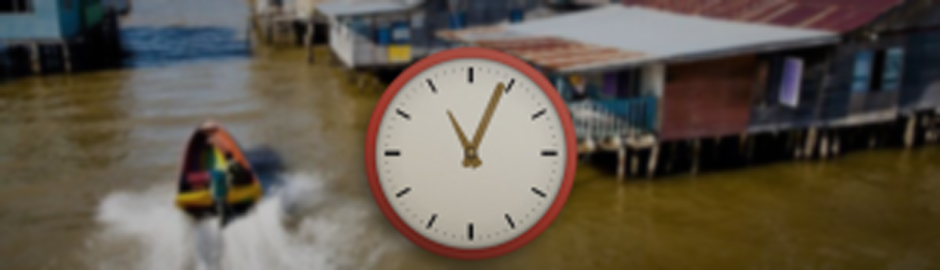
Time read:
11h04
